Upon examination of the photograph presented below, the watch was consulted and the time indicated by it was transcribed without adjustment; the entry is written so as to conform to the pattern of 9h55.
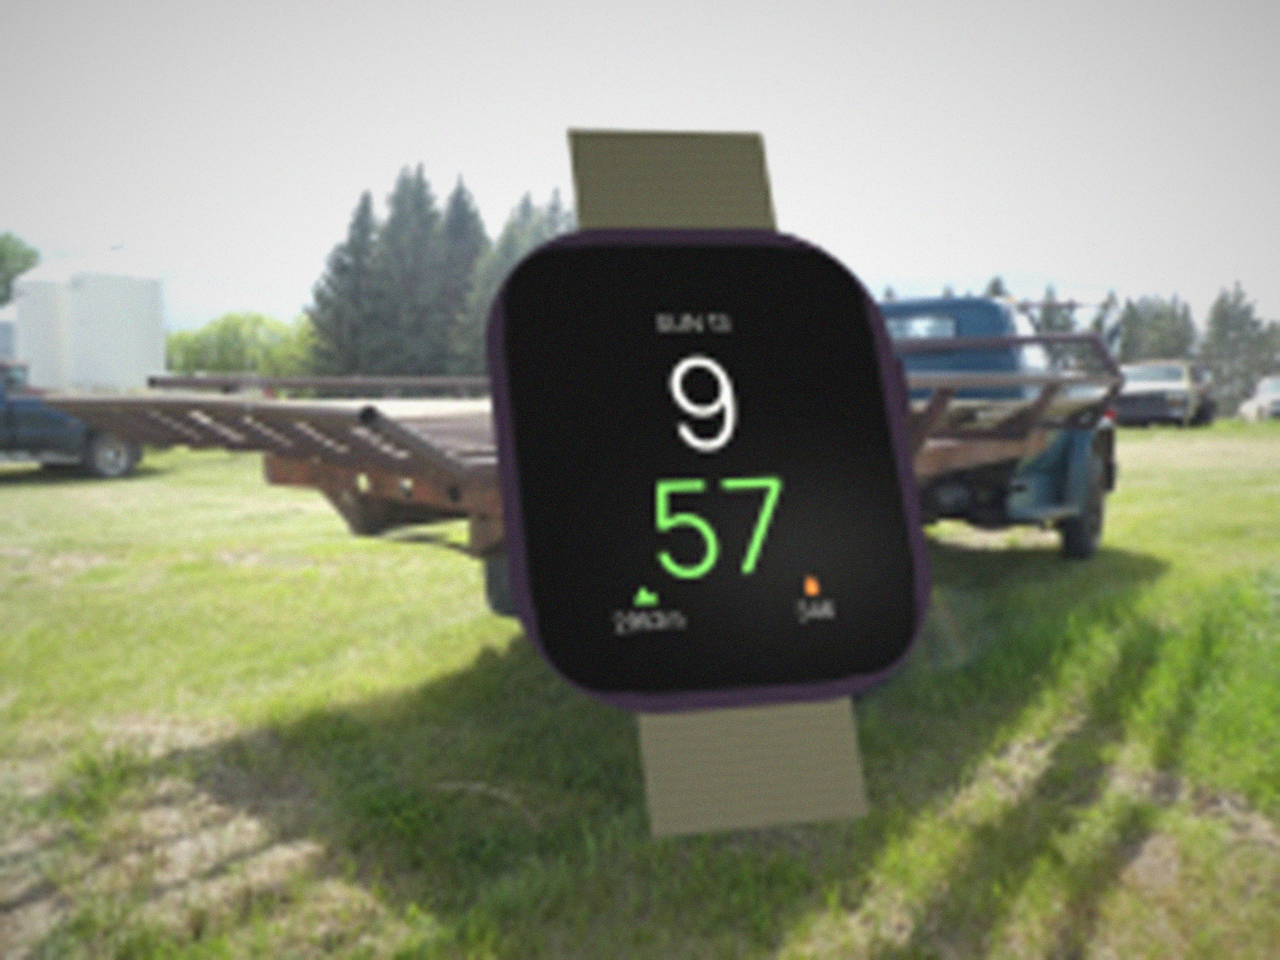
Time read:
9h57
